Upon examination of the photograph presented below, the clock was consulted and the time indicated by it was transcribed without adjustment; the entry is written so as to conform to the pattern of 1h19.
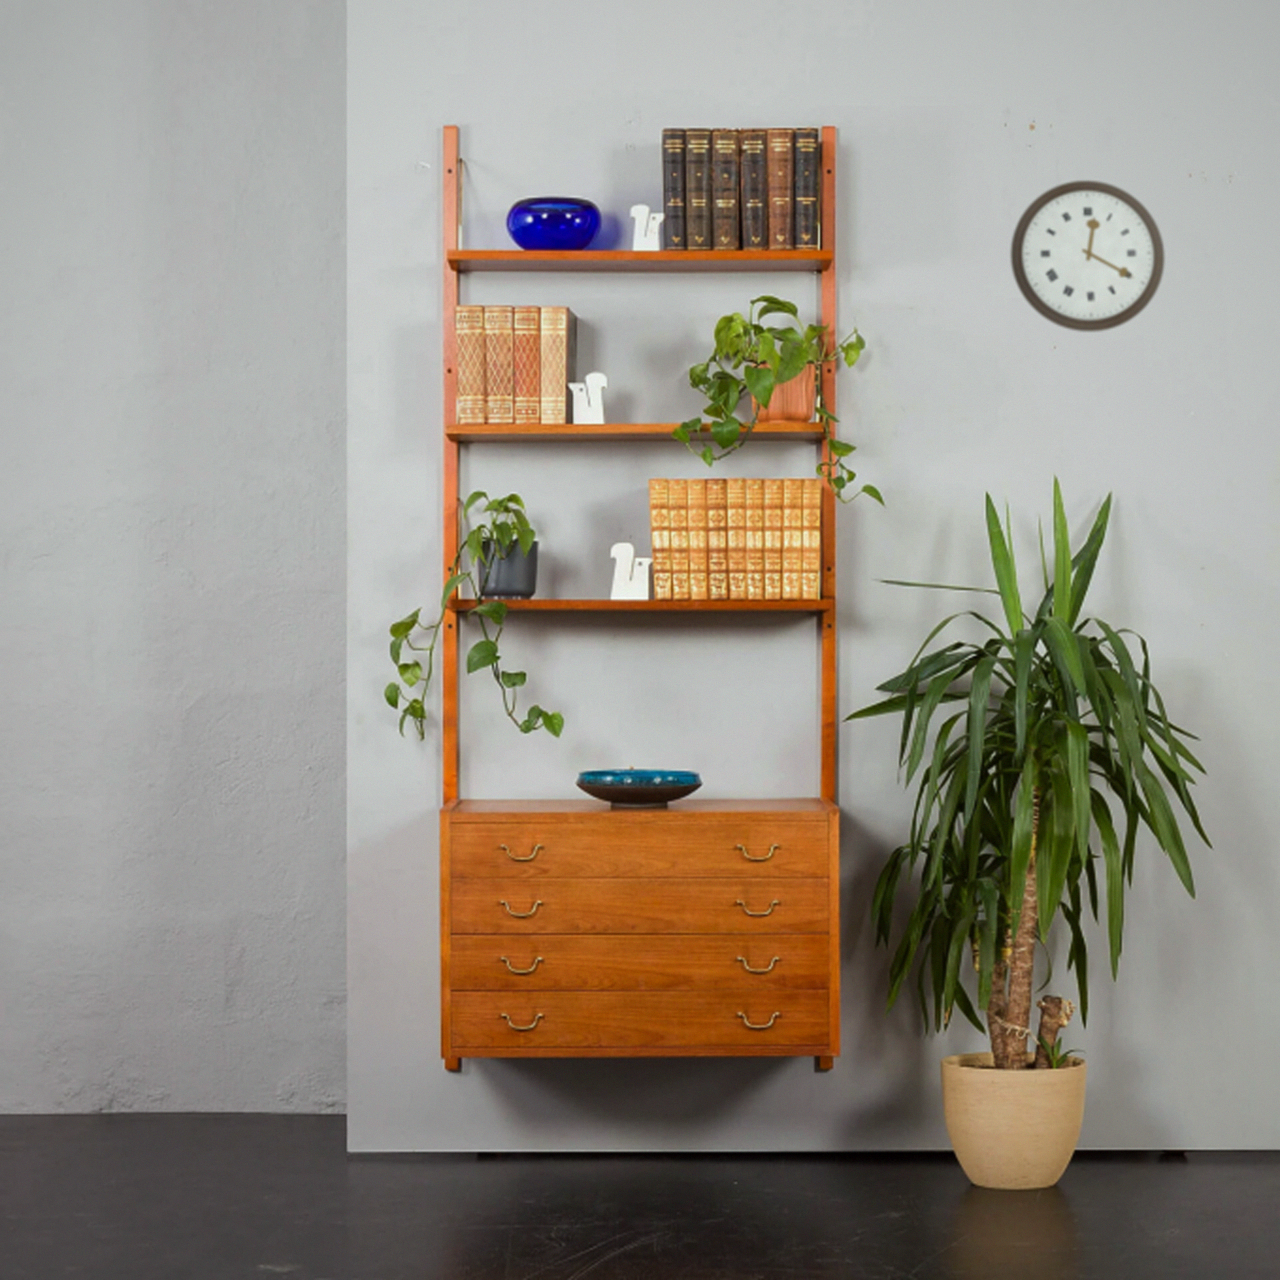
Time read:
12h20
